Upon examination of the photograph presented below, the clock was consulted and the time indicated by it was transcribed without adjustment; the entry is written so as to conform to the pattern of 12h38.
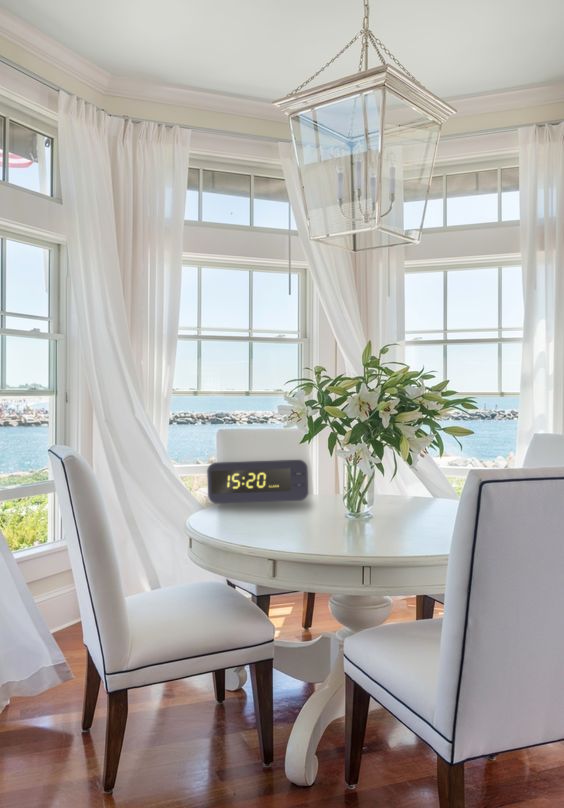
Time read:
15h20
